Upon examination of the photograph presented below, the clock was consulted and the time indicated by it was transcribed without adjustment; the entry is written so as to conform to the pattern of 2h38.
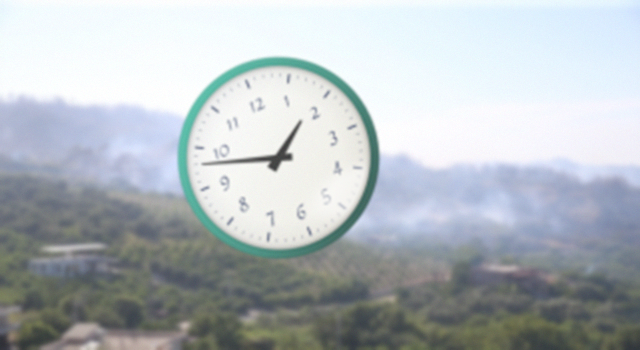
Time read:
1h48
